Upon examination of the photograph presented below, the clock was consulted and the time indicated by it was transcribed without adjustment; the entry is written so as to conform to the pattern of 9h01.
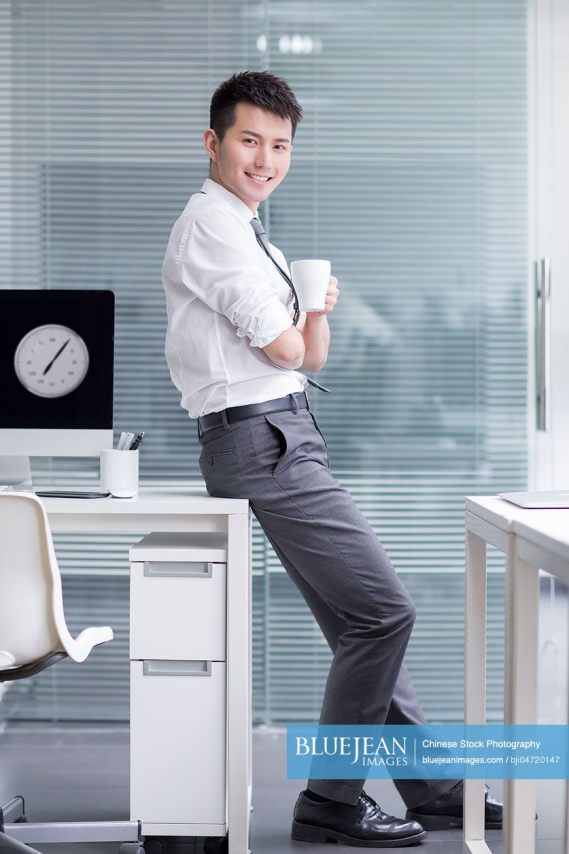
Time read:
7h06
